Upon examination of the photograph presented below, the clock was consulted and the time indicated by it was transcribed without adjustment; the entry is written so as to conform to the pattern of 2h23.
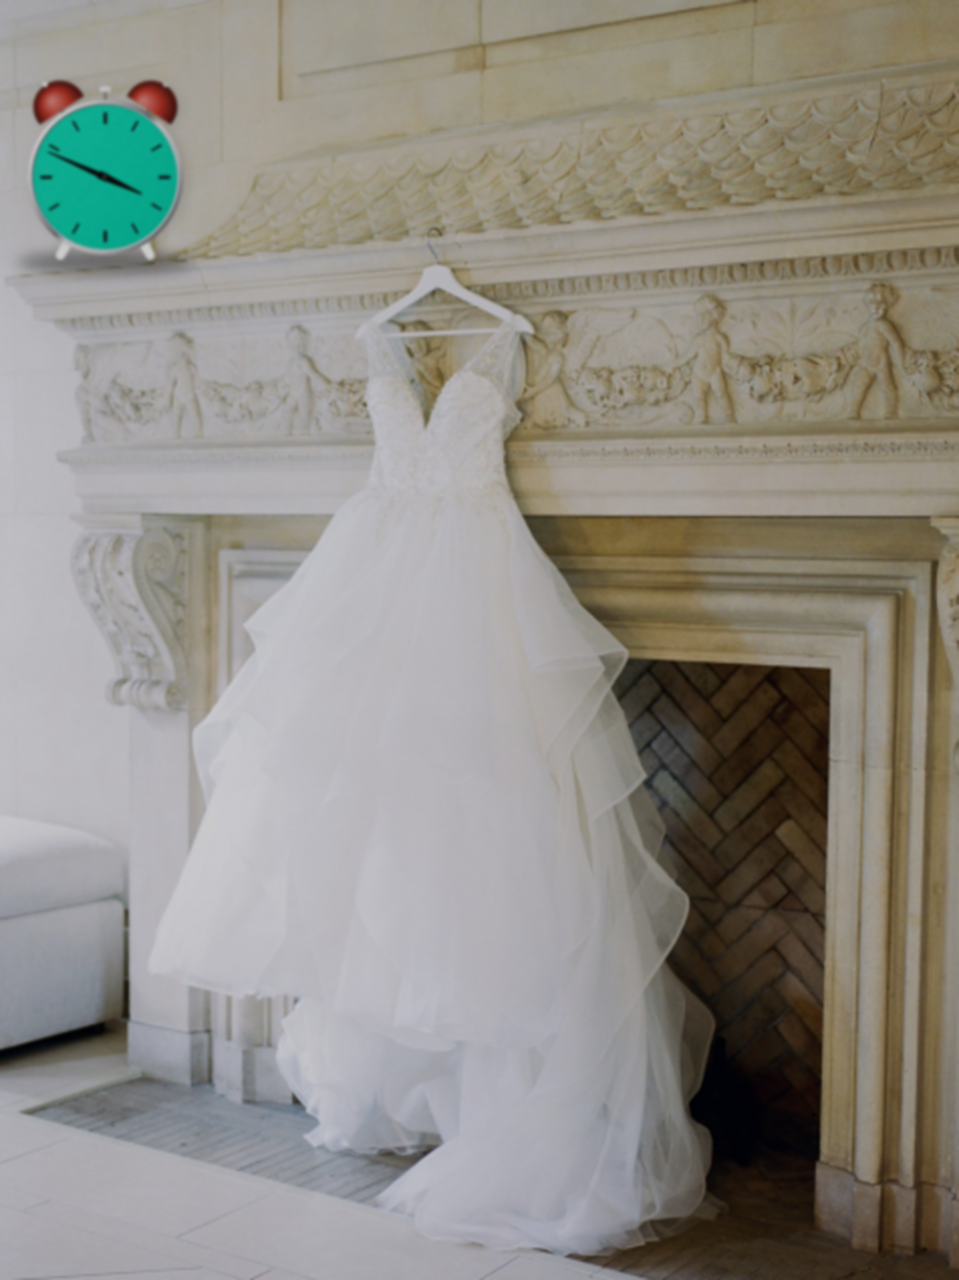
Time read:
3h49
